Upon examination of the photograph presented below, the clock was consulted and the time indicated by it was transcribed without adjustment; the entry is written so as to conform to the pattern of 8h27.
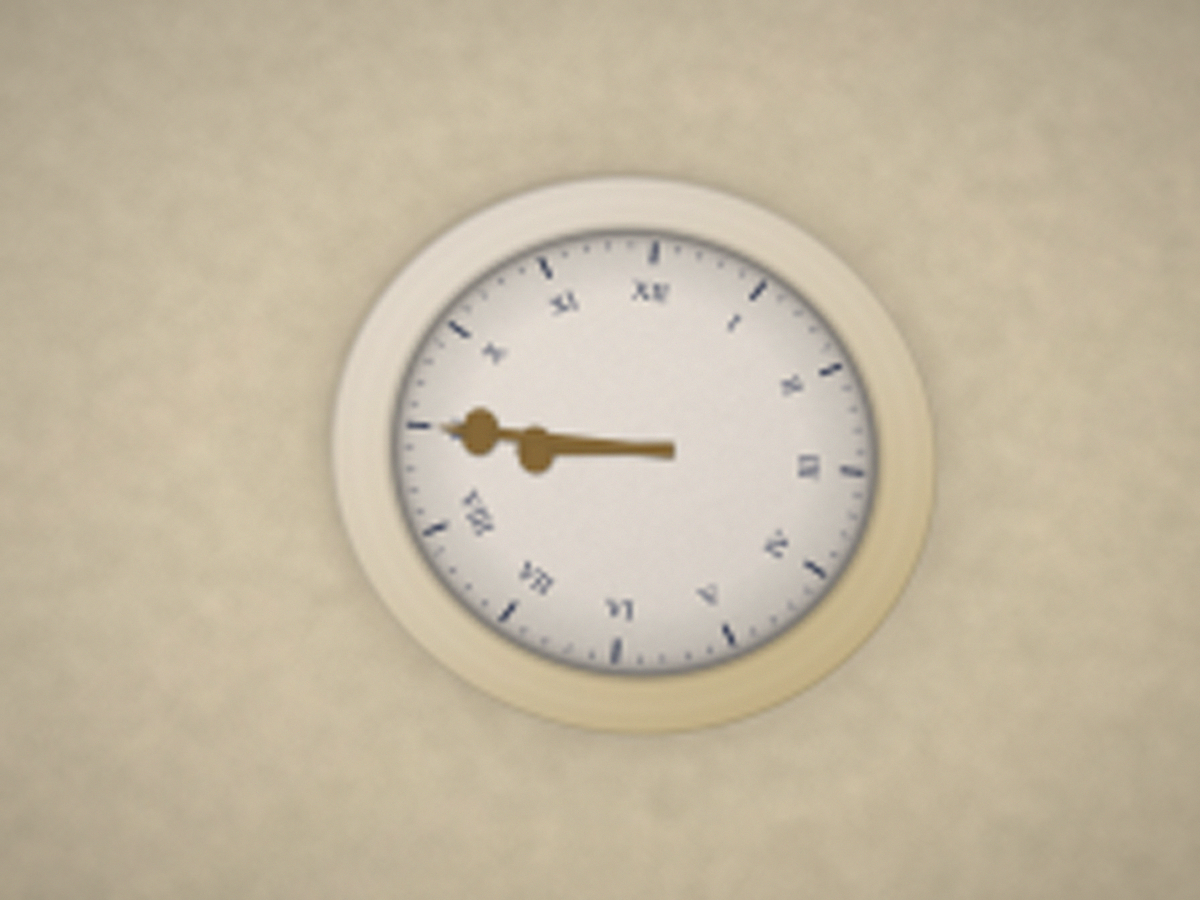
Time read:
8h45
